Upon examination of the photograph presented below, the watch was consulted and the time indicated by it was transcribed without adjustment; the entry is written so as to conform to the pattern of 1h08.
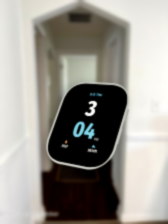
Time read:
3h04
